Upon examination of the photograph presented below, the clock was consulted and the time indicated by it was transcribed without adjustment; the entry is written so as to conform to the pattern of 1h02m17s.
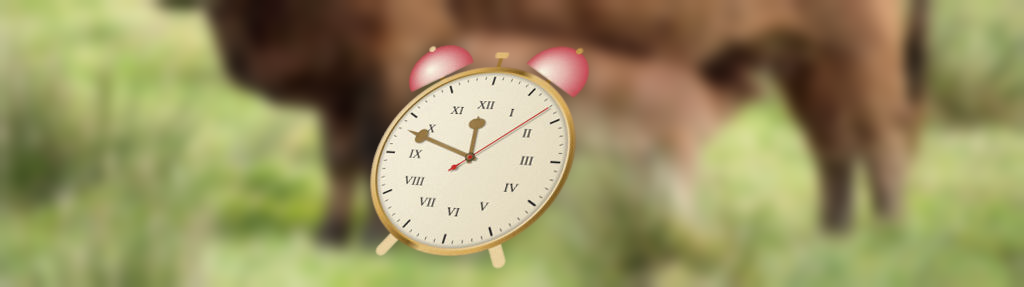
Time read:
11h48m08s
